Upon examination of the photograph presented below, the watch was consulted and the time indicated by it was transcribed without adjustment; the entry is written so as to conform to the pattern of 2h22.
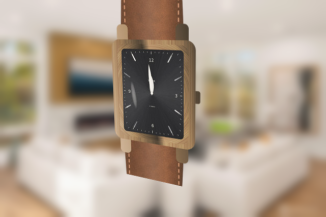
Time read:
11h59
